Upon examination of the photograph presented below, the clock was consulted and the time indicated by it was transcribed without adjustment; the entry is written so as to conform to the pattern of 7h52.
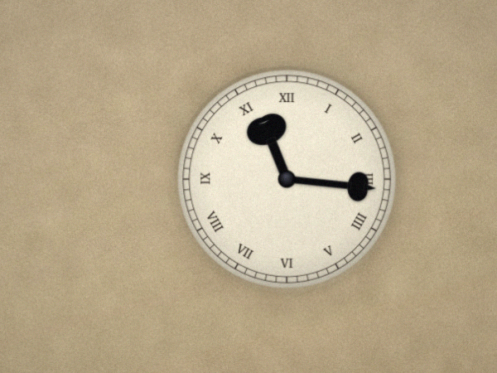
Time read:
11h16
